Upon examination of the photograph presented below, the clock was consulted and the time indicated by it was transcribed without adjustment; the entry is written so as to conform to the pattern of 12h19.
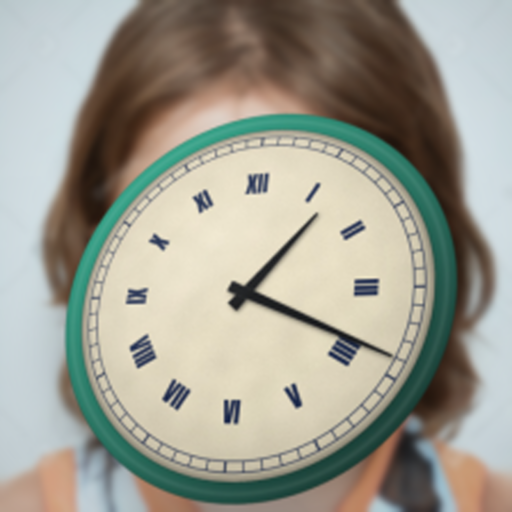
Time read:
1h19
